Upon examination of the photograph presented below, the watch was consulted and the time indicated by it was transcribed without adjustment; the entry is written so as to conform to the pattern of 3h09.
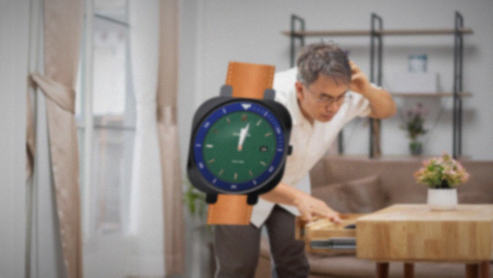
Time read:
12h02
